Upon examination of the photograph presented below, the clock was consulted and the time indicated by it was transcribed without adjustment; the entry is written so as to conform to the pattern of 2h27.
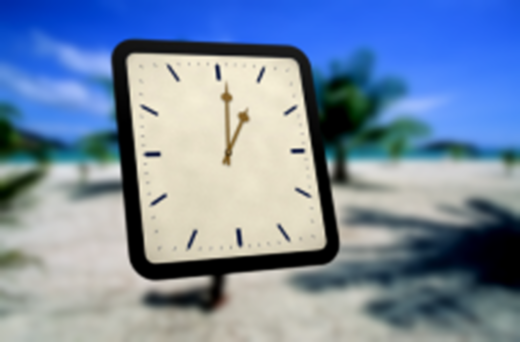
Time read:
1h01
